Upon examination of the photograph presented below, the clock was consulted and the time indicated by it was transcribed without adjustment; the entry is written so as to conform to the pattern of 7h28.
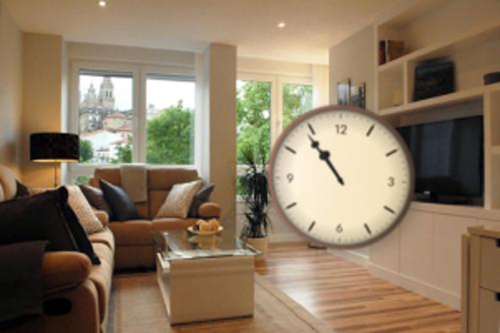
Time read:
10h54
